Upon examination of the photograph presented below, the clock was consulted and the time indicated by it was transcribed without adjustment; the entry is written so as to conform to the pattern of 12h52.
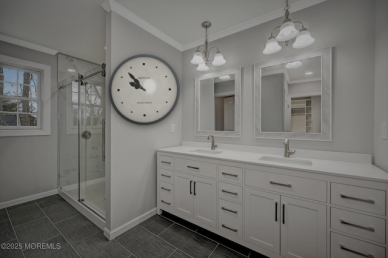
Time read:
9h53
